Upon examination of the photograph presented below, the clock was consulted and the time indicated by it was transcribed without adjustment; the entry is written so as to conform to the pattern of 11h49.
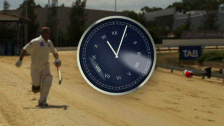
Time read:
11h04
